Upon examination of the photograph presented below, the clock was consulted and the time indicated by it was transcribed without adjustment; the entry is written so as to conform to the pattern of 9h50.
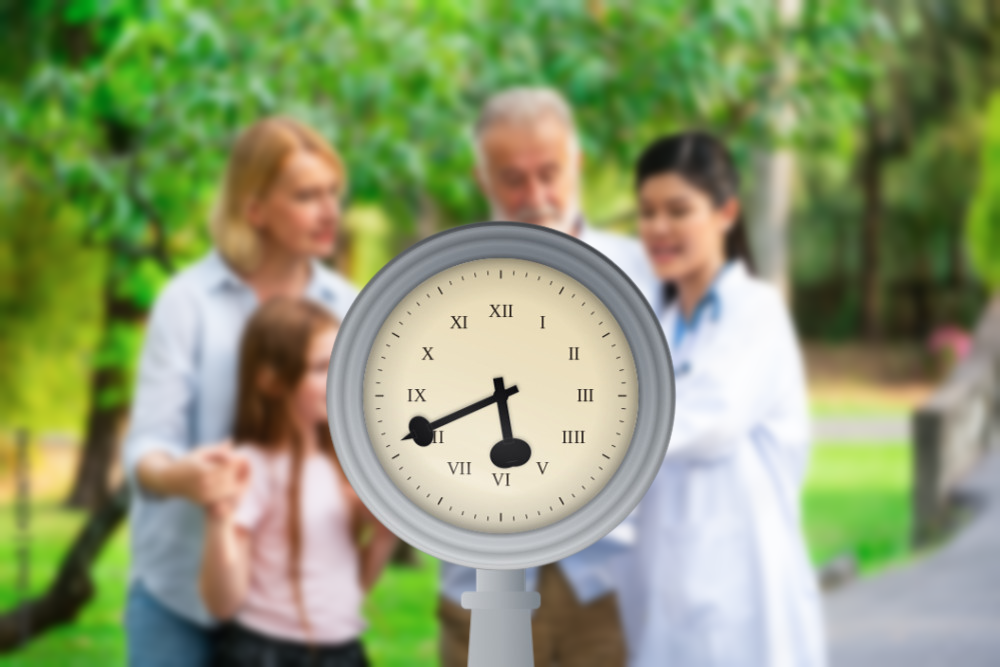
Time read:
5h41
